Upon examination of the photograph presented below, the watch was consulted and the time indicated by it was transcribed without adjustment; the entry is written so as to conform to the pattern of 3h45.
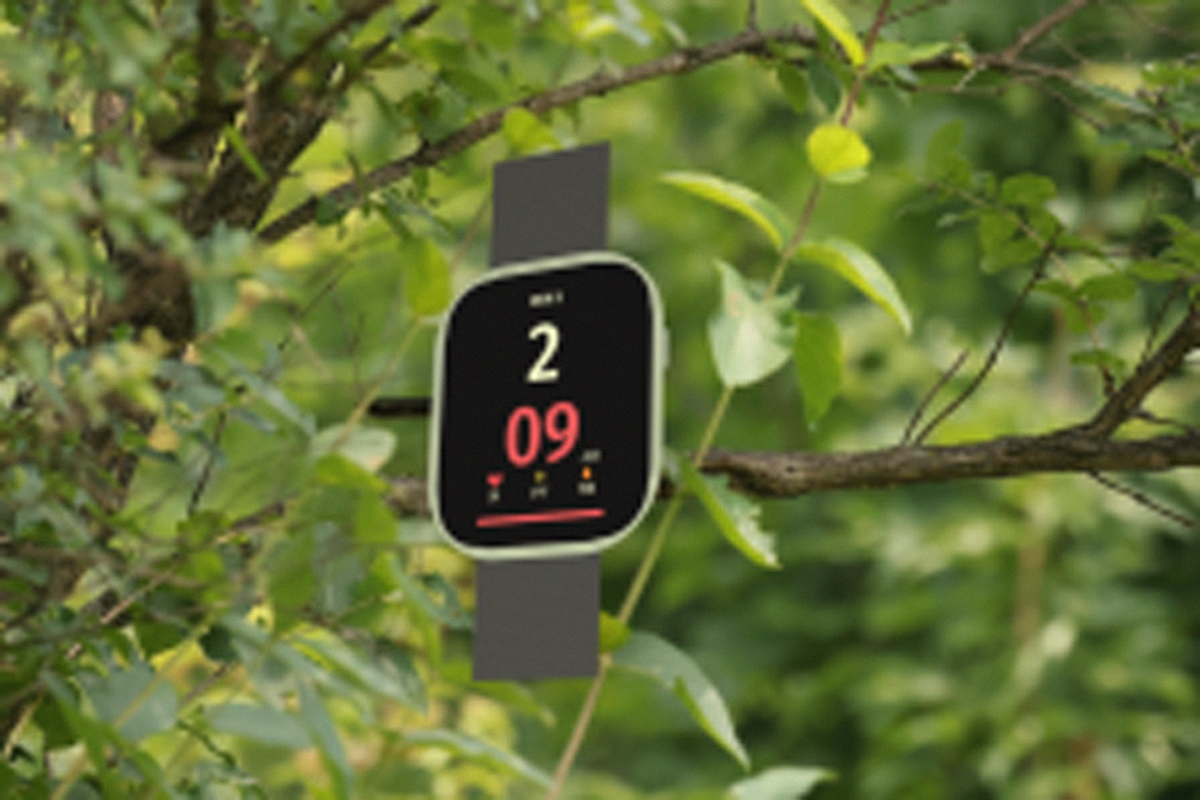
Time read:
2h09
